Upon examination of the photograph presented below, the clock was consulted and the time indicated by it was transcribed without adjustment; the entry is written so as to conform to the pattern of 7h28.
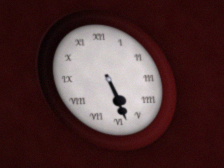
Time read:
5h28
